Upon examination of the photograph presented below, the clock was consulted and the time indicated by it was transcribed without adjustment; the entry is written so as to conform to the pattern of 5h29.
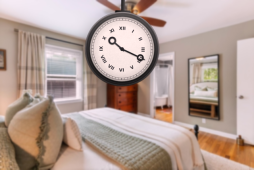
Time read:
10h19
